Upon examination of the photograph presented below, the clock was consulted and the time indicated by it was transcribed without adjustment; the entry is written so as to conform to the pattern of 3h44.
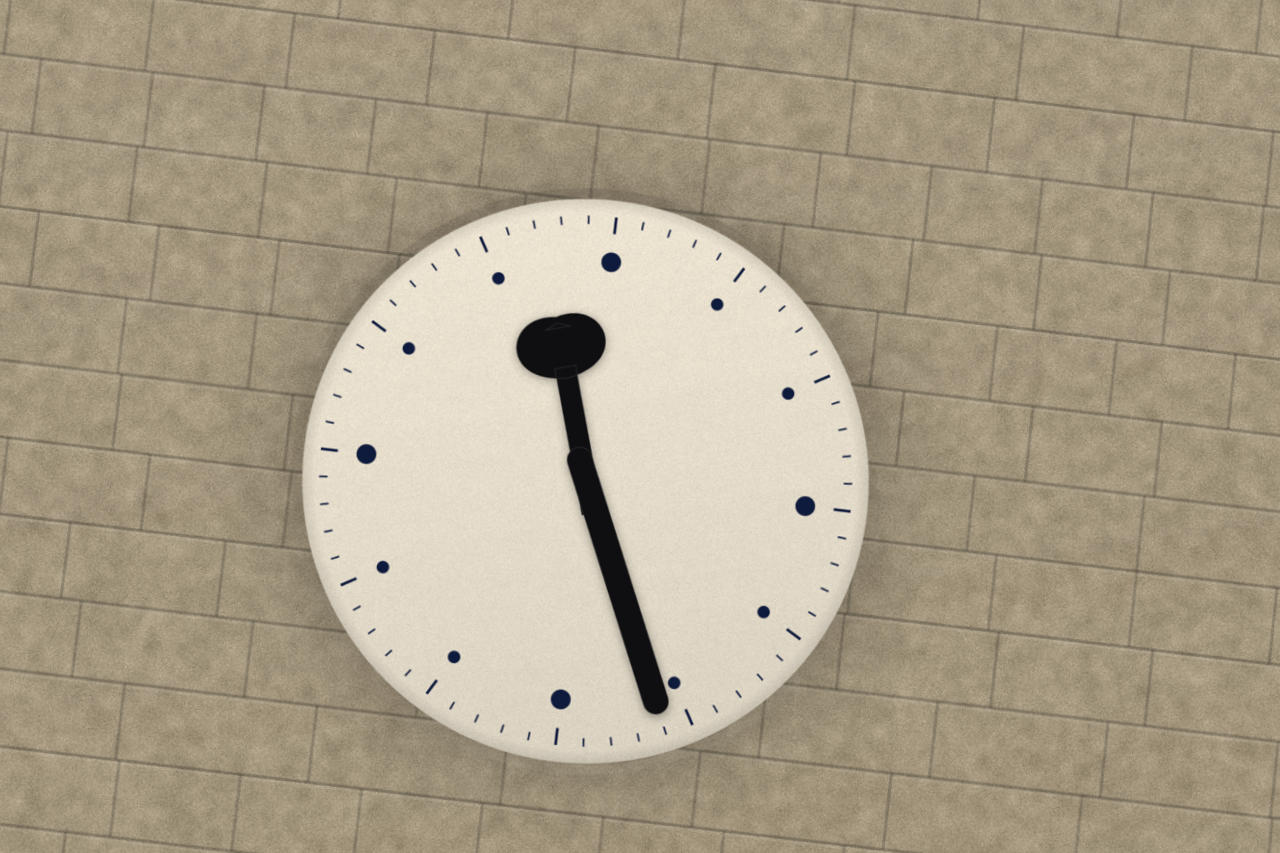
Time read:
11h26
